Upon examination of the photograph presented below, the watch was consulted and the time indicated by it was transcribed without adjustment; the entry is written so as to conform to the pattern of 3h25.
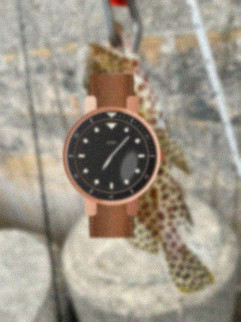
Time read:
7h07
